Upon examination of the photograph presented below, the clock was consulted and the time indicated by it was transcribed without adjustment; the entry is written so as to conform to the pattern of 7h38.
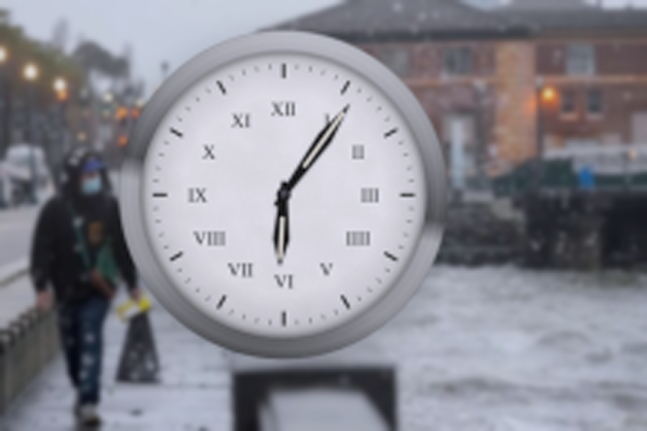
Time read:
6h06
